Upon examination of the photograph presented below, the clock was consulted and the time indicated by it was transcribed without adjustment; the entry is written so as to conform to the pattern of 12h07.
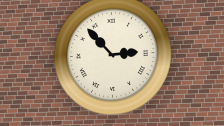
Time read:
2h53
